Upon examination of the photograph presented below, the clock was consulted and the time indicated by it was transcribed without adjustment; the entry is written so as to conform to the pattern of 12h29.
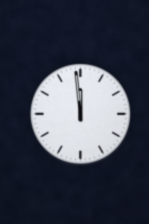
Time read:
11h59
